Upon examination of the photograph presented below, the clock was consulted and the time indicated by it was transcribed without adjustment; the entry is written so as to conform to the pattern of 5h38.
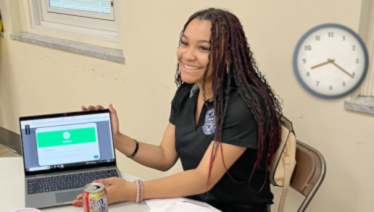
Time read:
8h21
